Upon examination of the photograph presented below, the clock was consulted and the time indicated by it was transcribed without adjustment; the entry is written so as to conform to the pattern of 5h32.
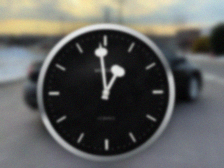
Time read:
12h59
